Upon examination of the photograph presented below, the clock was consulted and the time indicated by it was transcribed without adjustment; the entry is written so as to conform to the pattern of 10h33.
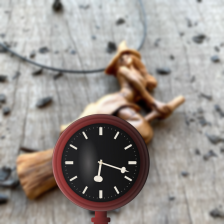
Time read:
6h18
